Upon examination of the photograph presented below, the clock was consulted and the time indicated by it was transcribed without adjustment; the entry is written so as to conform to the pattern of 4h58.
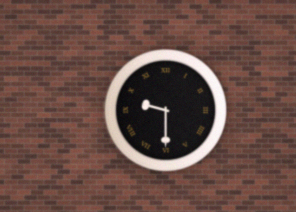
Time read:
9h30
